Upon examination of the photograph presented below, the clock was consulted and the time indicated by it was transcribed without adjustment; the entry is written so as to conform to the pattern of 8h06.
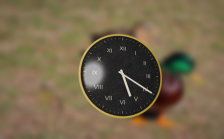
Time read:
5h20
